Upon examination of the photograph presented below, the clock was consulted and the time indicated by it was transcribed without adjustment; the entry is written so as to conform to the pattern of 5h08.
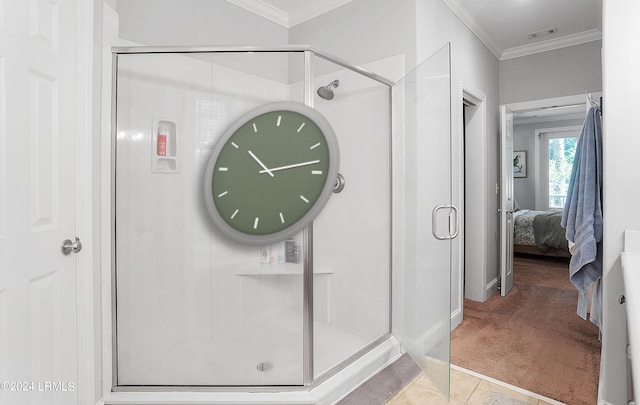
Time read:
10h13
